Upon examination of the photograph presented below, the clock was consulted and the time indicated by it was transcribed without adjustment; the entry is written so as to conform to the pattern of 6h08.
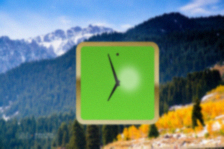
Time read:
6h57
